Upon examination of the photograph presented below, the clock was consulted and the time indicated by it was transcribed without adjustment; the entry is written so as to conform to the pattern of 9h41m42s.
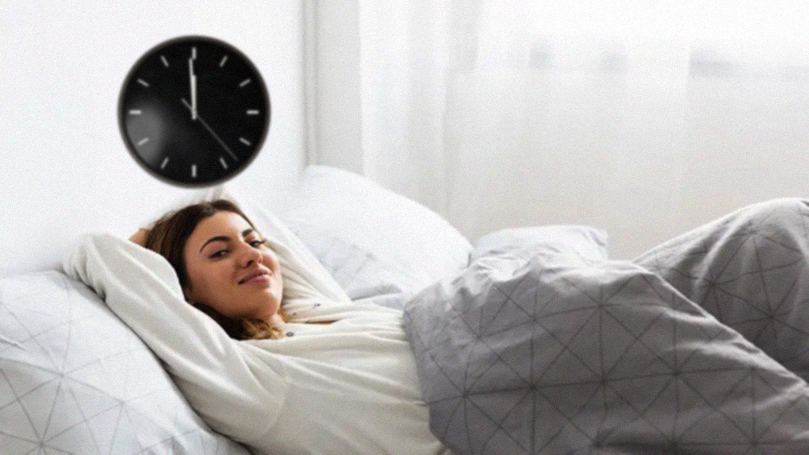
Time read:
11h59m23s
